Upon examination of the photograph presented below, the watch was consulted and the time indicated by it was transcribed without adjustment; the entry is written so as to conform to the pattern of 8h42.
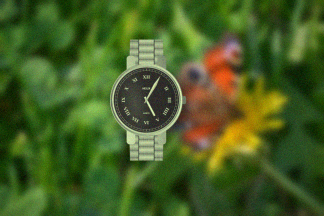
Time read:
5h05
